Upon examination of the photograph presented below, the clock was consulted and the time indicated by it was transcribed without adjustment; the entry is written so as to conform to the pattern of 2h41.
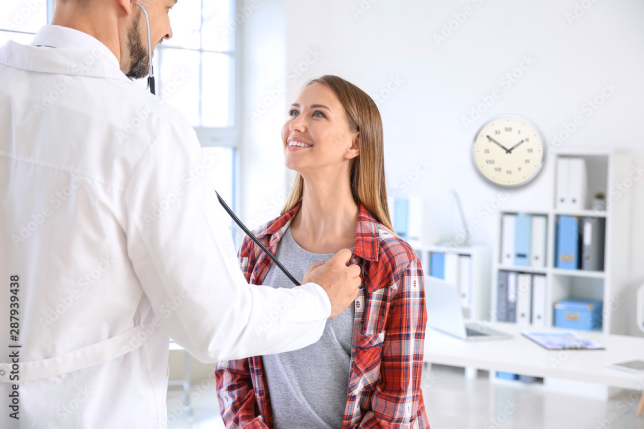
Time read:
1h51
